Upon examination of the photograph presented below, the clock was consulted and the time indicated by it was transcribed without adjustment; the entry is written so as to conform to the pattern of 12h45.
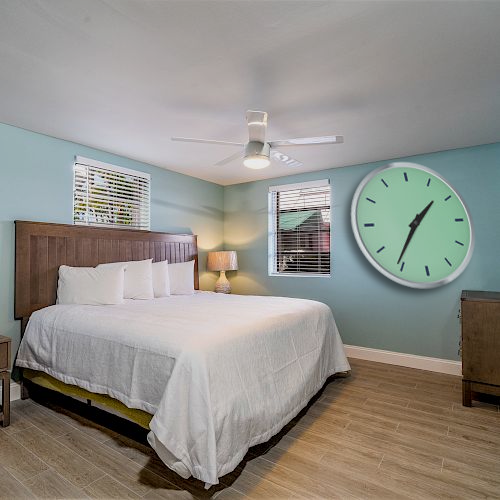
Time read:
1h36
